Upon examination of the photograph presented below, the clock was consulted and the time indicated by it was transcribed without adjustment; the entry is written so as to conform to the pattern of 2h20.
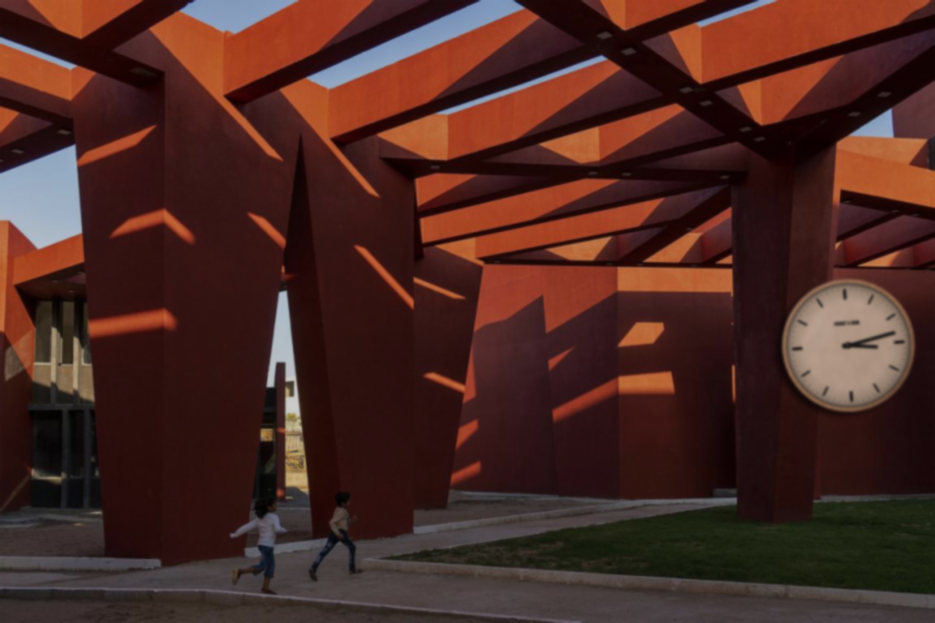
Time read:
3h13
